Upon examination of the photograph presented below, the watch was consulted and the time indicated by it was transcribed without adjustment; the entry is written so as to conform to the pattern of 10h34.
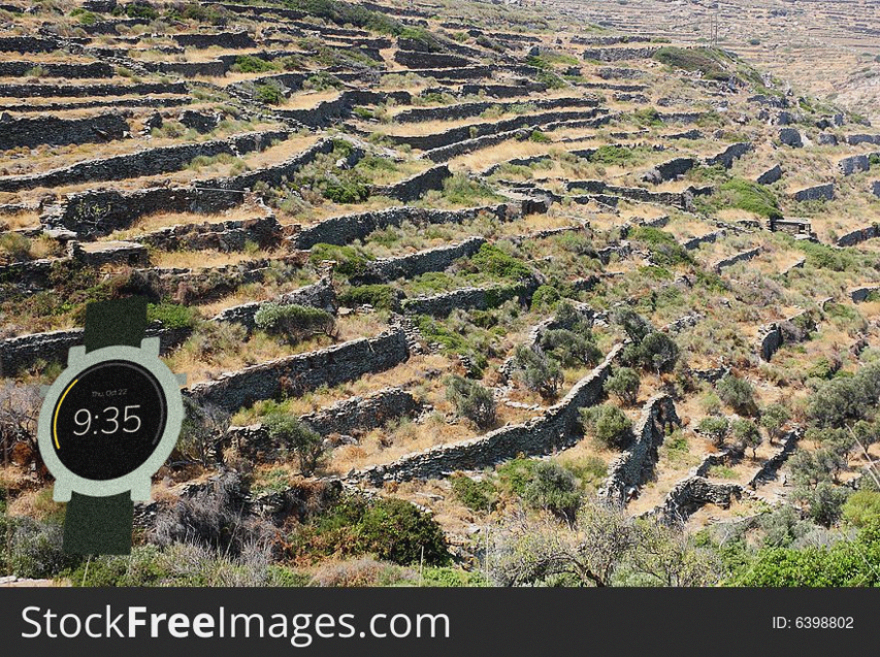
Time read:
9h35
